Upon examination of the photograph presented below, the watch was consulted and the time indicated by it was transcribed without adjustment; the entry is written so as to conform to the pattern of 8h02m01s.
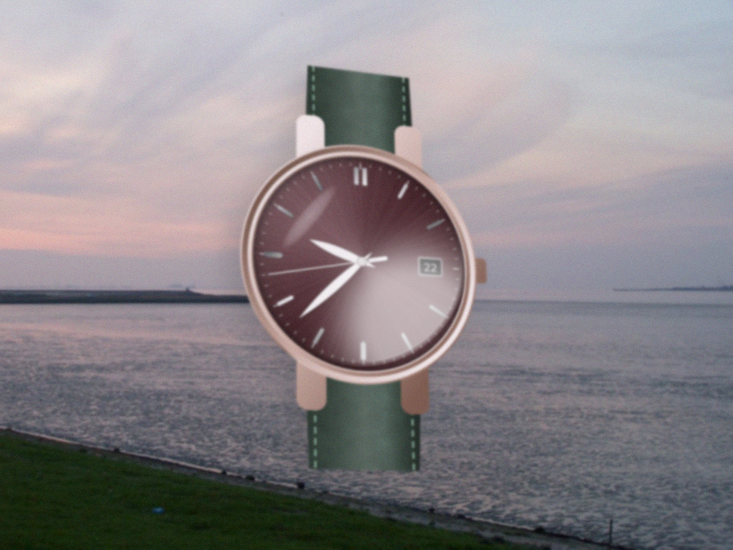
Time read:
9h37m43s
